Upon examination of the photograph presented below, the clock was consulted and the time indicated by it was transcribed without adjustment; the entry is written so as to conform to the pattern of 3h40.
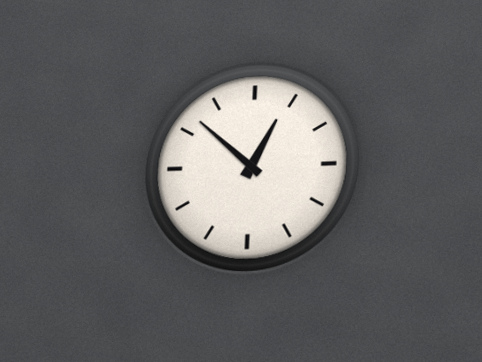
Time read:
12h52
